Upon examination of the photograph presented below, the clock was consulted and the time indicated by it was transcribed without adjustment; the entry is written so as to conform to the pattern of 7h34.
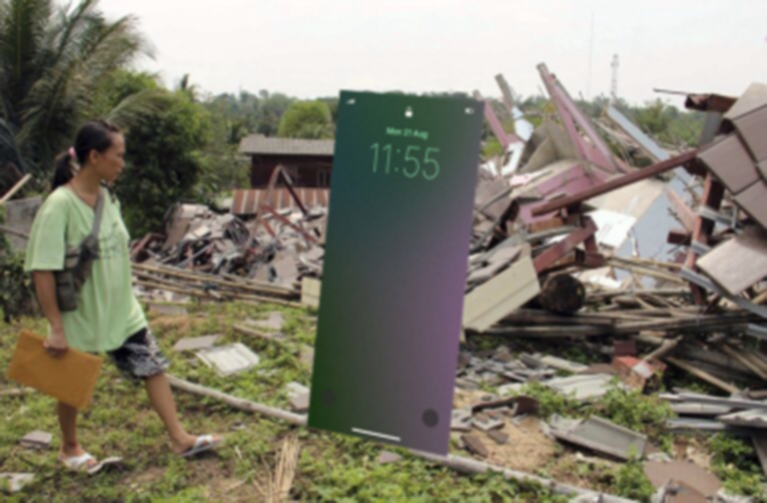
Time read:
11h55
